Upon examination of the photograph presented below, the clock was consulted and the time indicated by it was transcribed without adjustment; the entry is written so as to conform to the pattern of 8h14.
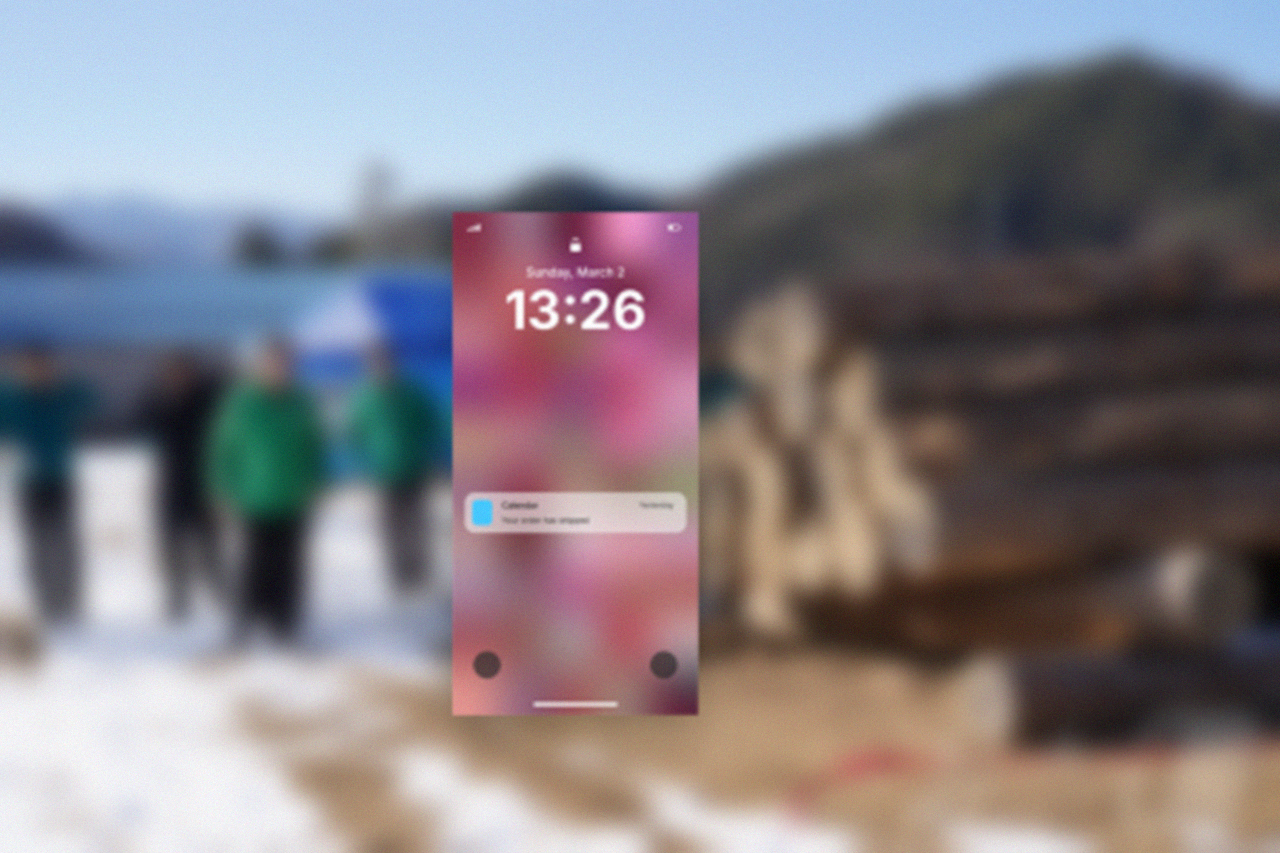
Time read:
13h26
